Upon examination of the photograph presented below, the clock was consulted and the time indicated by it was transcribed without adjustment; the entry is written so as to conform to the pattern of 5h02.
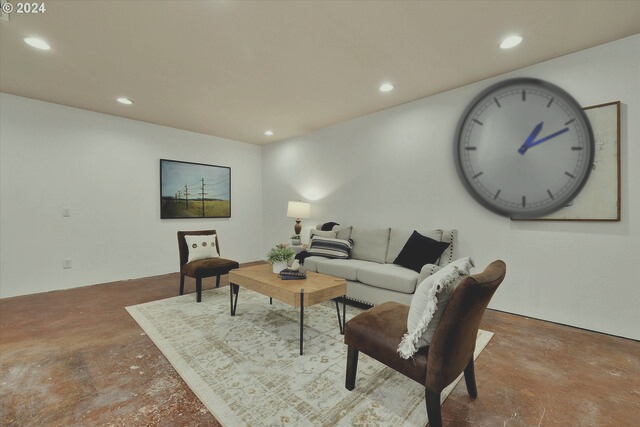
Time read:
1h11
